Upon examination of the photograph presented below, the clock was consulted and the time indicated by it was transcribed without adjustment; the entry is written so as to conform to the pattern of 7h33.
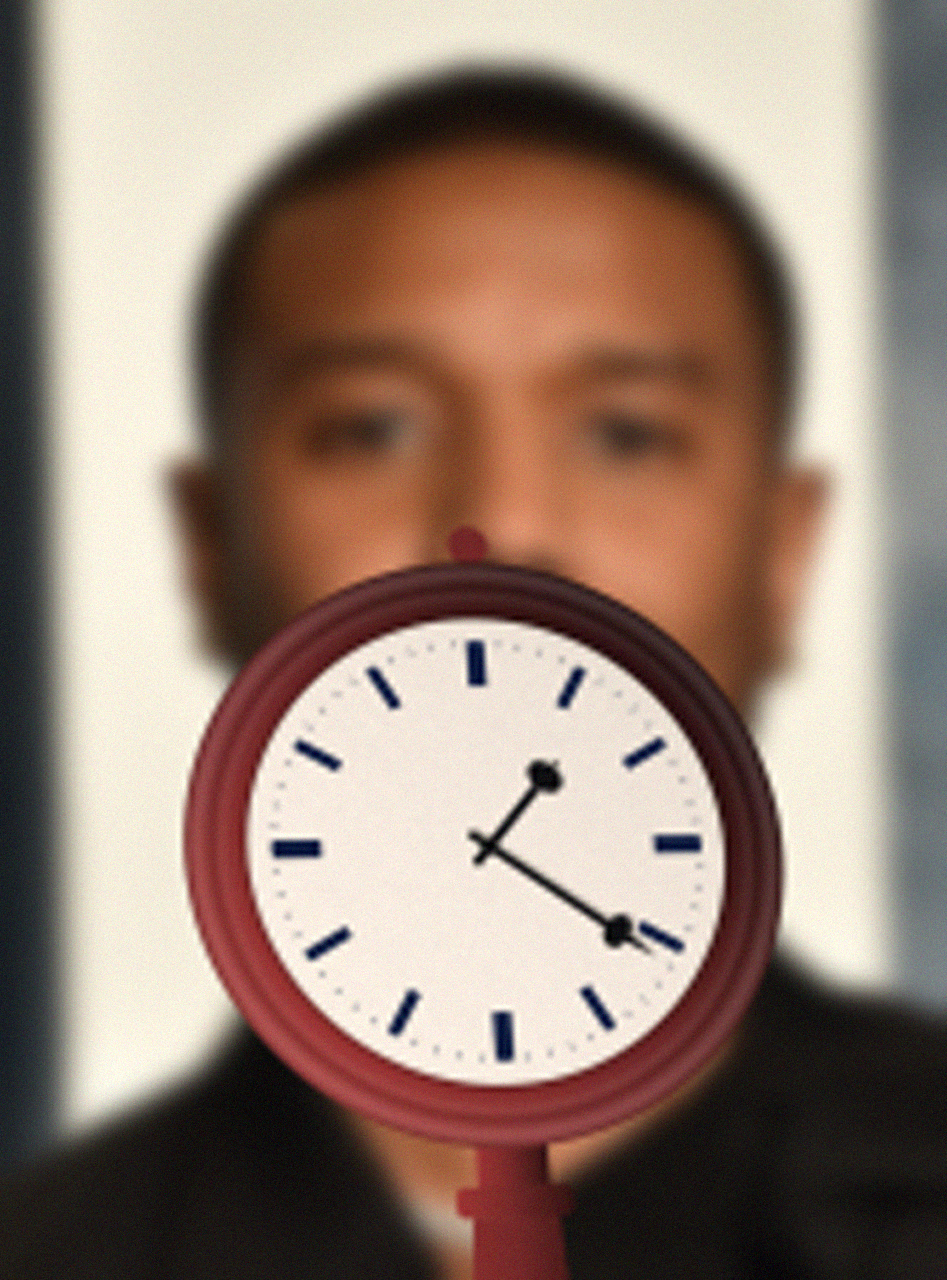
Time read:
1h21
